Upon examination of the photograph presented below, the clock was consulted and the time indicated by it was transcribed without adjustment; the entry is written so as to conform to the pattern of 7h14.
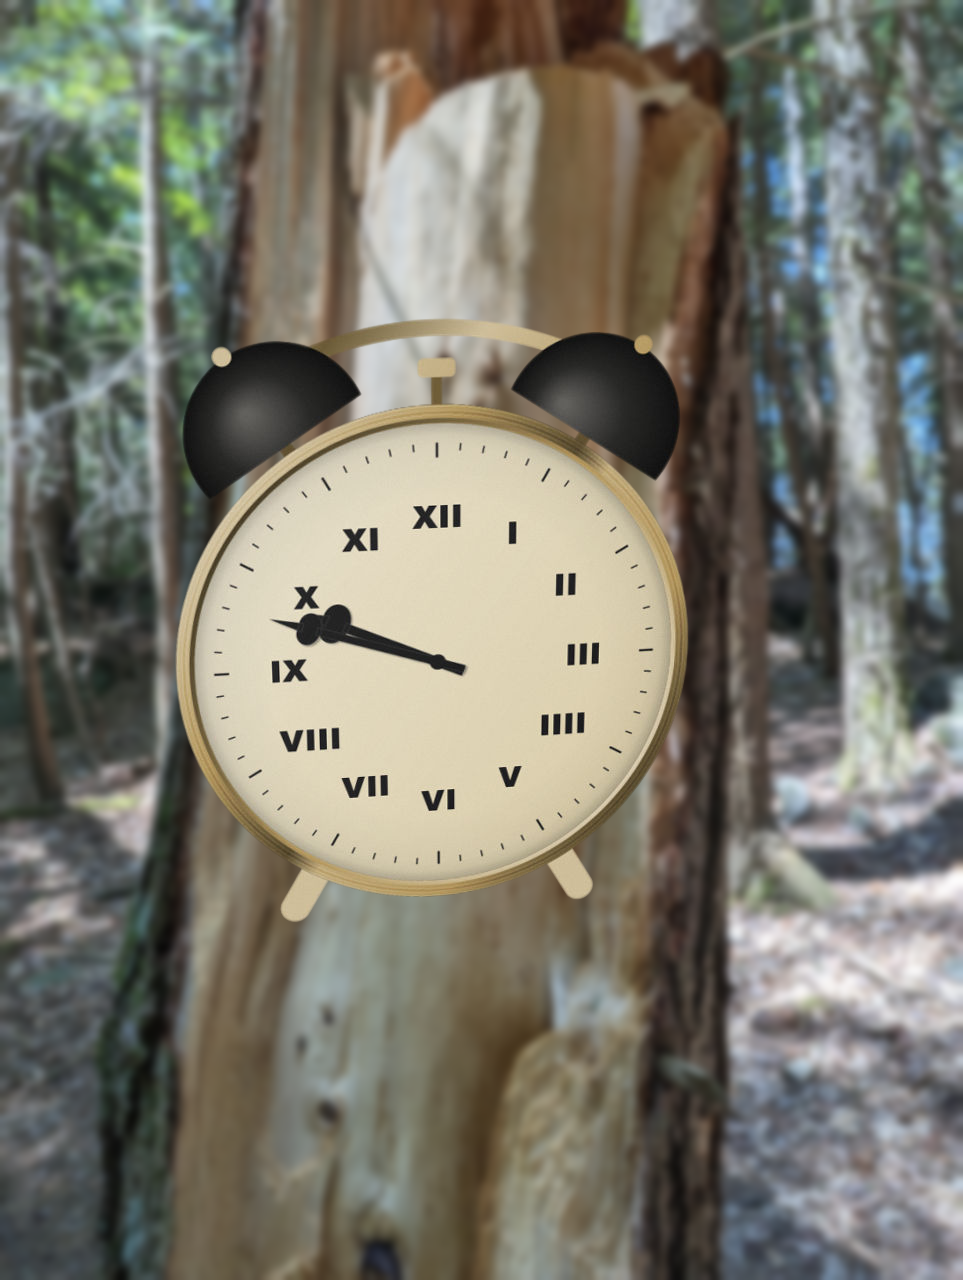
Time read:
9h48
